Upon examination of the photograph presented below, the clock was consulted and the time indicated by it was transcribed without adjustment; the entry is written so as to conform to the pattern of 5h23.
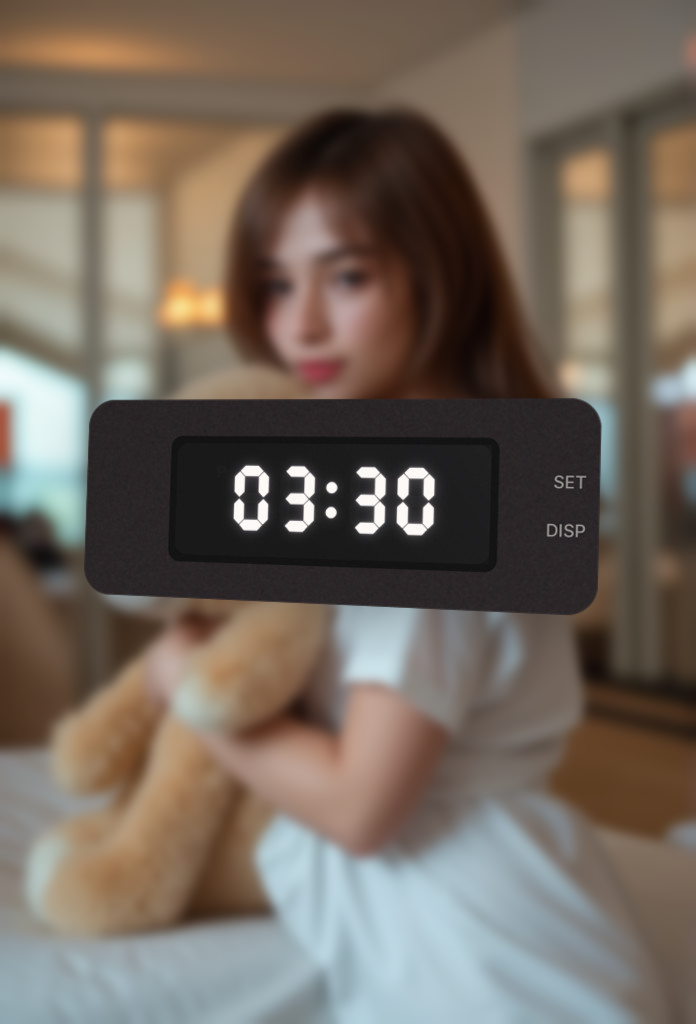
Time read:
3h30
